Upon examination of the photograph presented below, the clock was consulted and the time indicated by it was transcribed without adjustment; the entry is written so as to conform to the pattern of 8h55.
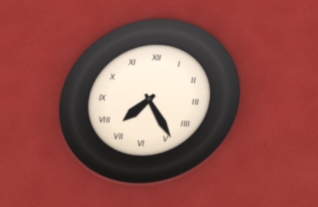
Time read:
7h24
